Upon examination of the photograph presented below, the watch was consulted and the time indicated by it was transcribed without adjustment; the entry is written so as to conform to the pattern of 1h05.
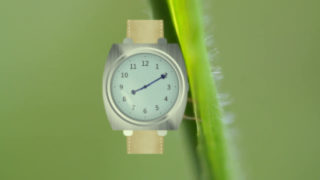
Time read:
8h10
